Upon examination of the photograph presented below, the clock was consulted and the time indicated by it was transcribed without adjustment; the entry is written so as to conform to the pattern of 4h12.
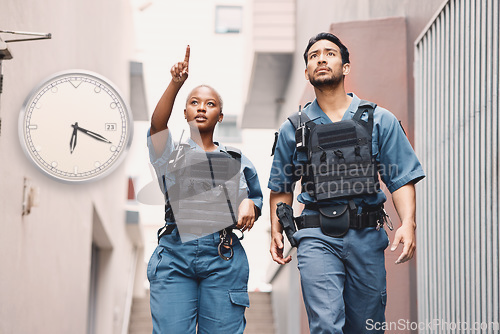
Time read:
6h19
